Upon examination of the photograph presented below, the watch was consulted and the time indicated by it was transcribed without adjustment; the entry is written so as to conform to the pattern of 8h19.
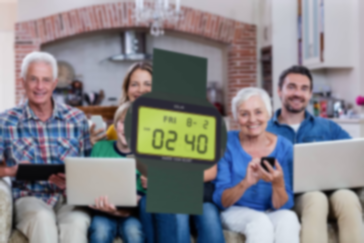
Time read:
2h40
